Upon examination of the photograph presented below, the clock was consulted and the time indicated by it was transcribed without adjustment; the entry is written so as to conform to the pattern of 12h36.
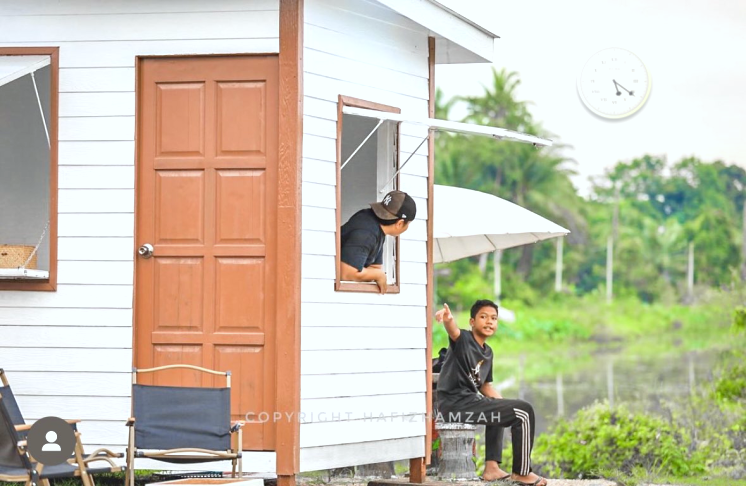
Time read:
5h21
